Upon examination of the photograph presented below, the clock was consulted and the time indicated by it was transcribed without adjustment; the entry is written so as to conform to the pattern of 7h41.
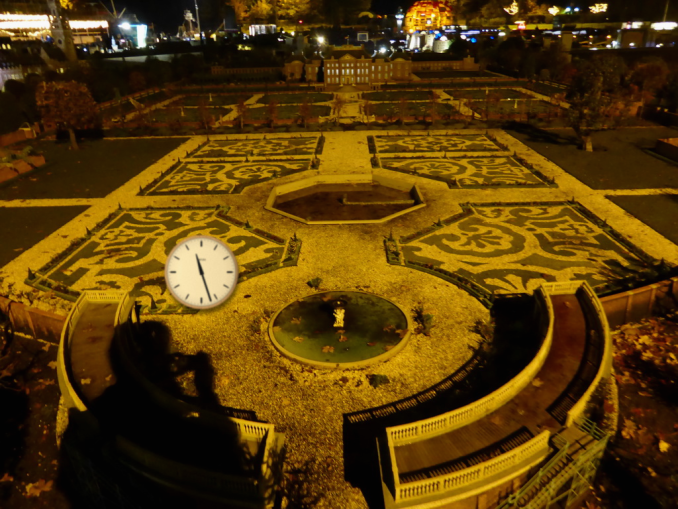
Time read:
11h27
